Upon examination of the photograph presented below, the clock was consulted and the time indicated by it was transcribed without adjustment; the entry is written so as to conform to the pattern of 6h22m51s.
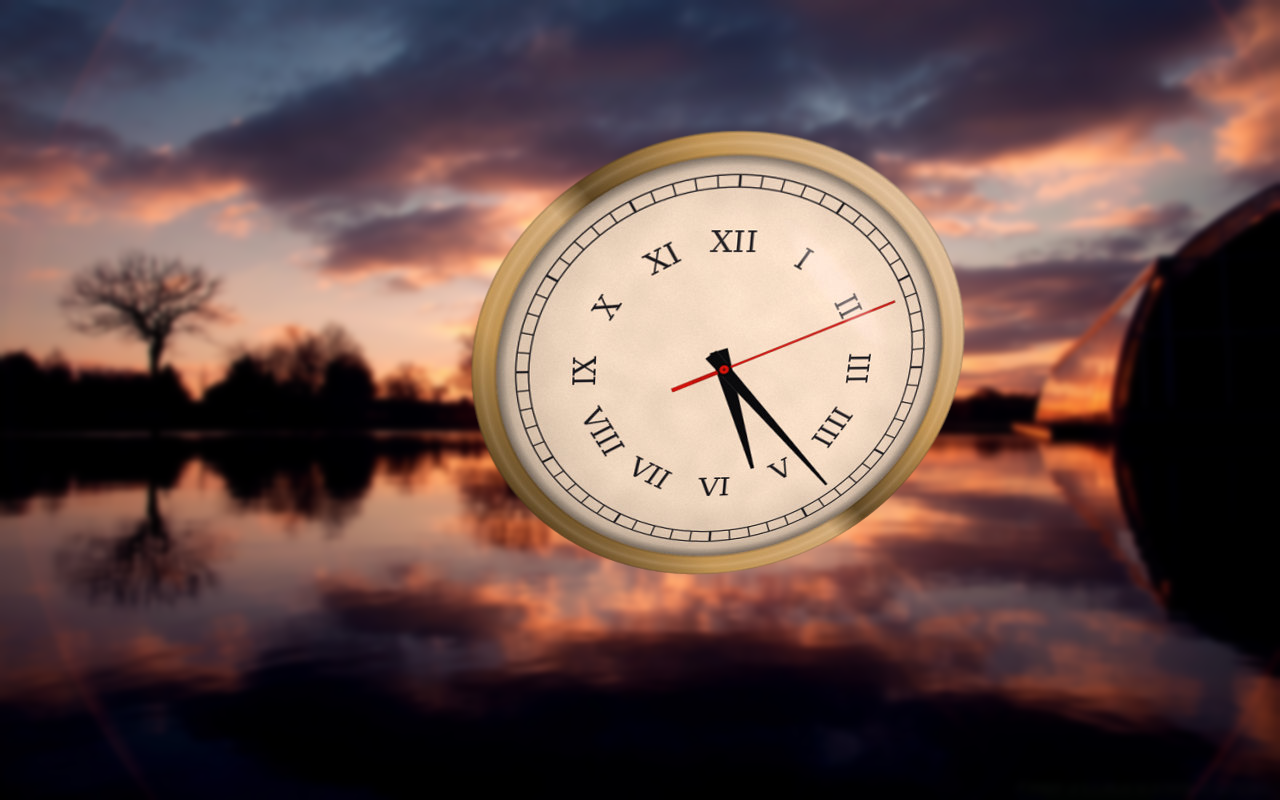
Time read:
5h23m11s
